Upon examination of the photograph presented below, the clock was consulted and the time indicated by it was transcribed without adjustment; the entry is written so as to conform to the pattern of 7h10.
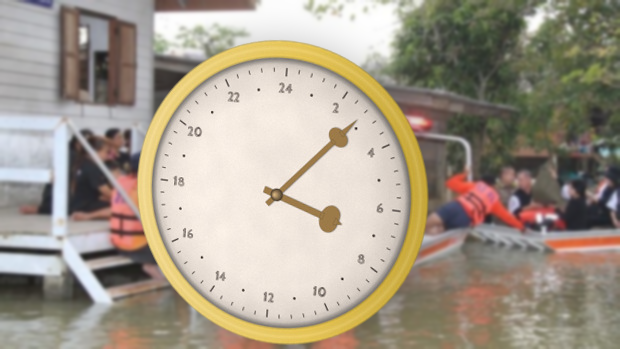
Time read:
7h07
